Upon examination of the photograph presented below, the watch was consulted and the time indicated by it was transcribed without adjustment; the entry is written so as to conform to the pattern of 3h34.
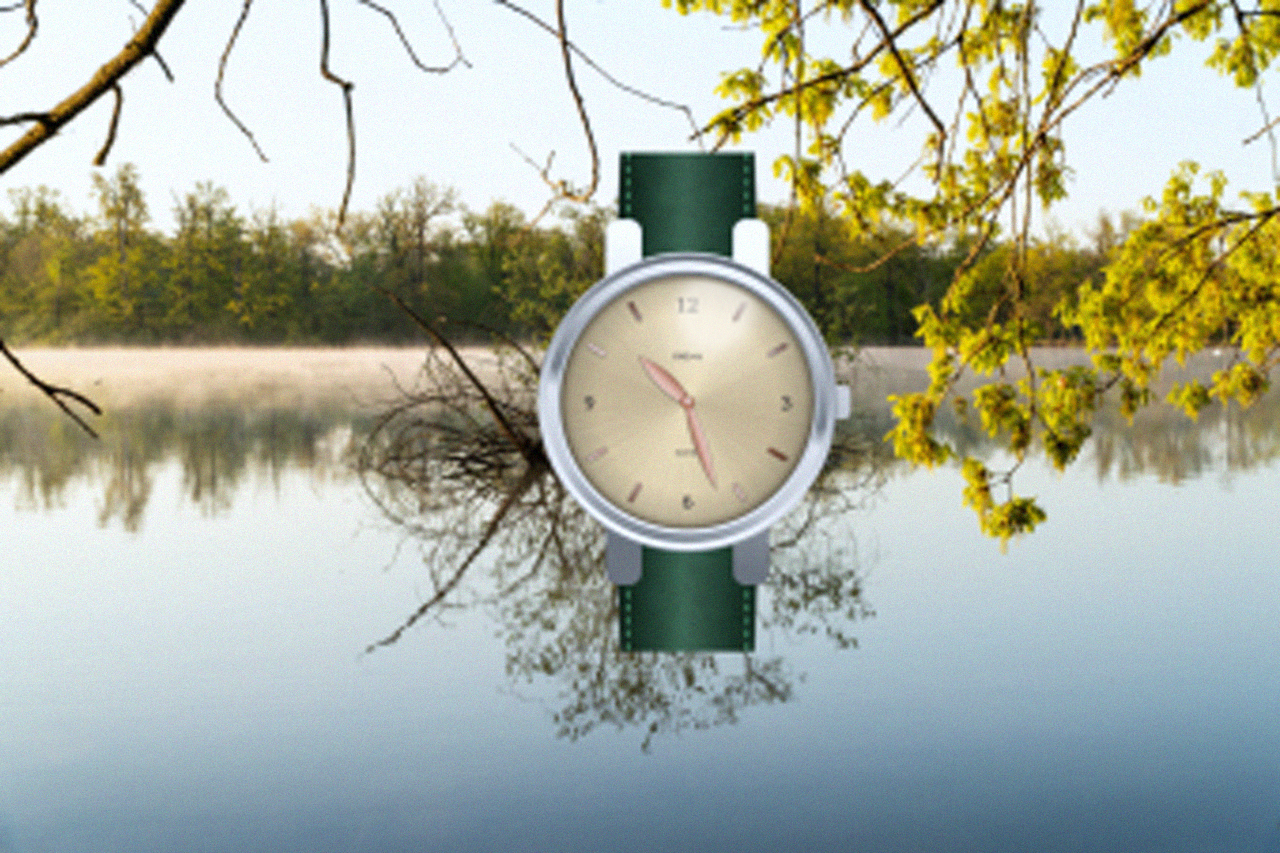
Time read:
10h27
